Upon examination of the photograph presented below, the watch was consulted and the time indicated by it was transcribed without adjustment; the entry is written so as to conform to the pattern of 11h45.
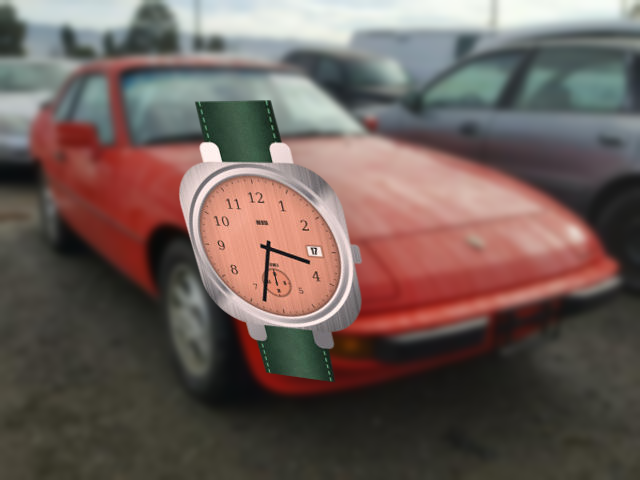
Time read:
3h33
